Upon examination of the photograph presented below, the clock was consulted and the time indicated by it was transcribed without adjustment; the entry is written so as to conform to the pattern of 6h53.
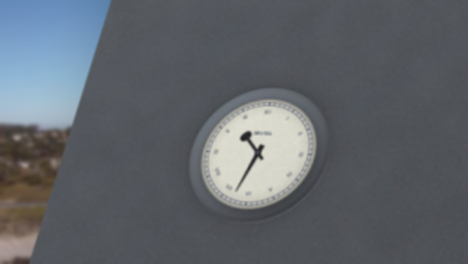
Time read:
10h33
